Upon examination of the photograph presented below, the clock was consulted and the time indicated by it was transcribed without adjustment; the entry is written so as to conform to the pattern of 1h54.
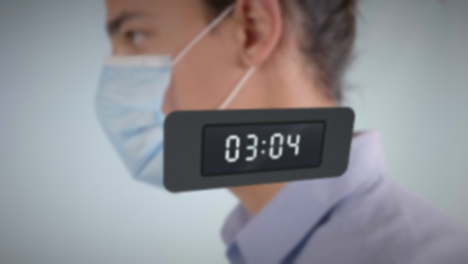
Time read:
3h04
